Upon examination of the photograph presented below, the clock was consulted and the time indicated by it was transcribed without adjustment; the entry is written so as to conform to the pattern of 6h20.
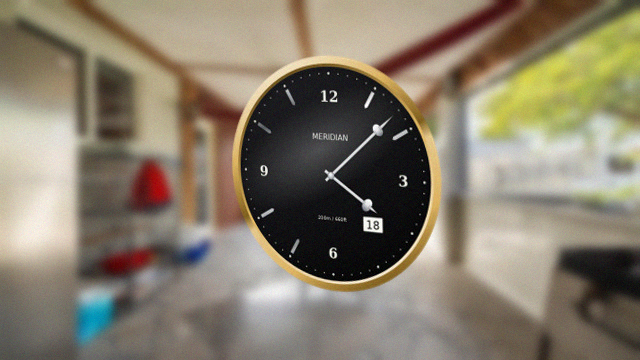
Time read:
4h08
